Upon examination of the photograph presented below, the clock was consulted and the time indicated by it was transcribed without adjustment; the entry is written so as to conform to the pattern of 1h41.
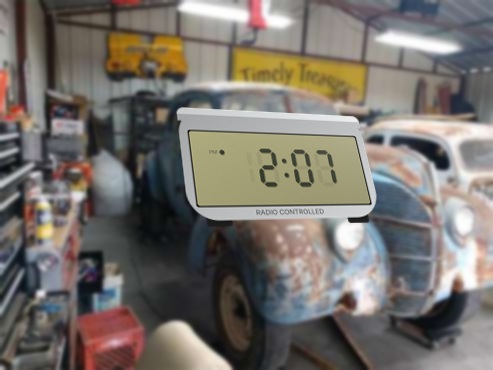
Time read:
2h07
